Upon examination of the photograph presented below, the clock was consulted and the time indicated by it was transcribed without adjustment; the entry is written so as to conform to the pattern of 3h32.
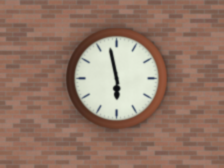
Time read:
5h58
